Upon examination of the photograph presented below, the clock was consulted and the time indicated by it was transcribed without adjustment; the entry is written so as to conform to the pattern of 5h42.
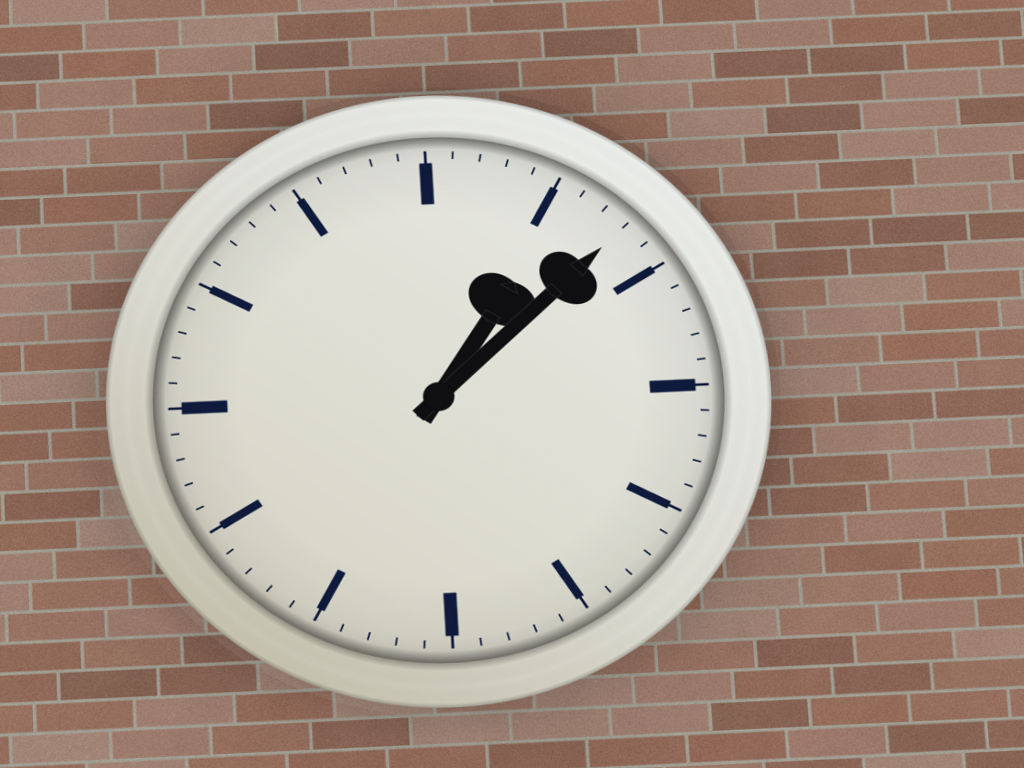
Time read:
1h08
